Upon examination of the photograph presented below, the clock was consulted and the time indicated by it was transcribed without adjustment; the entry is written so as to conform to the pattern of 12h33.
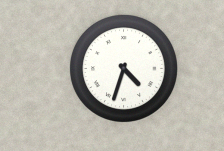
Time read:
4h33
